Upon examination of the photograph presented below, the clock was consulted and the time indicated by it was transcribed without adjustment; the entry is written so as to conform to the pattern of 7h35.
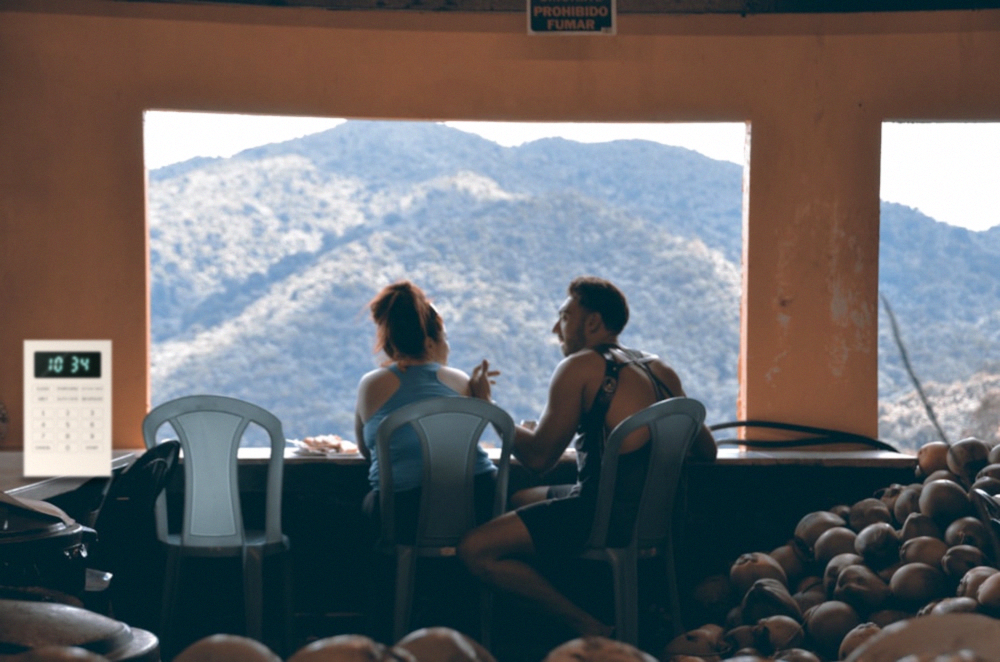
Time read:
10h34
